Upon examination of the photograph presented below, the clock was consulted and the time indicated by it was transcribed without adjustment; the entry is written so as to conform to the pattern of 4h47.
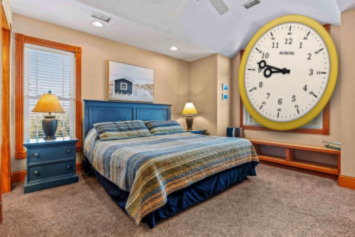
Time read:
8h47
